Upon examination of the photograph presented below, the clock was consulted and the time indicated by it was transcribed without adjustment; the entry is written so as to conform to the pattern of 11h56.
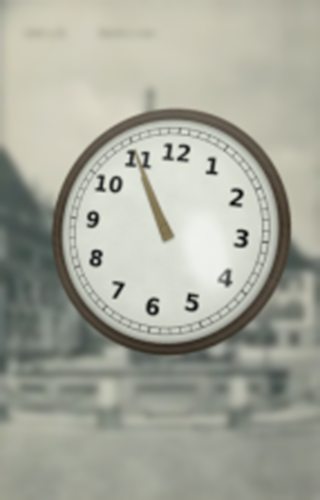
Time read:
10h55
